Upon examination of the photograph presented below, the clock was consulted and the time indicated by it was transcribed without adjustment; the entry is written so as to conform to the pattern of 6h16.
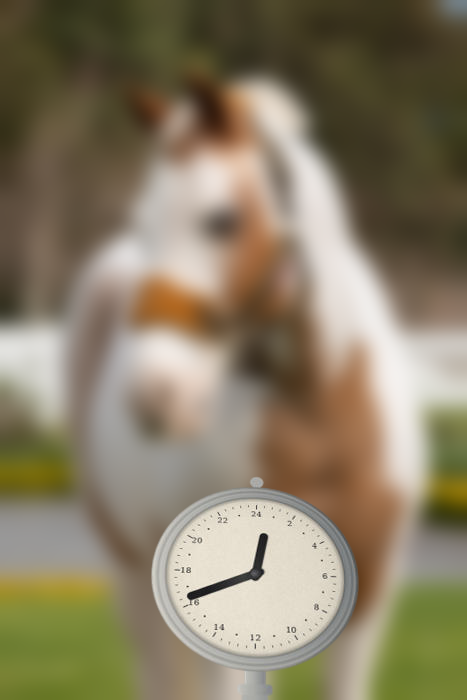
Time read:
0h41
